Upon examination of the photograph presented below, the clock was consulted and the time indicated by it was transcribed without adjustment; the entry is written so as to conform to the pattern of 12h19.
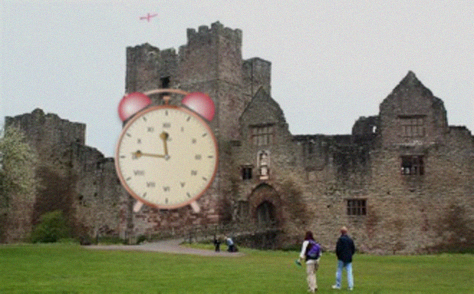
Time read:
11h46
